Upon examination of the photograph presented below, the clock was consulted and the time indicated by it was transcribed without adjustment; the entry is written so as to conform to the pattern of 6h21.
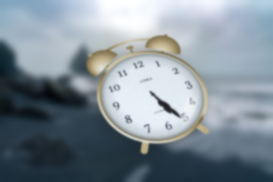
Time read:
5h26
